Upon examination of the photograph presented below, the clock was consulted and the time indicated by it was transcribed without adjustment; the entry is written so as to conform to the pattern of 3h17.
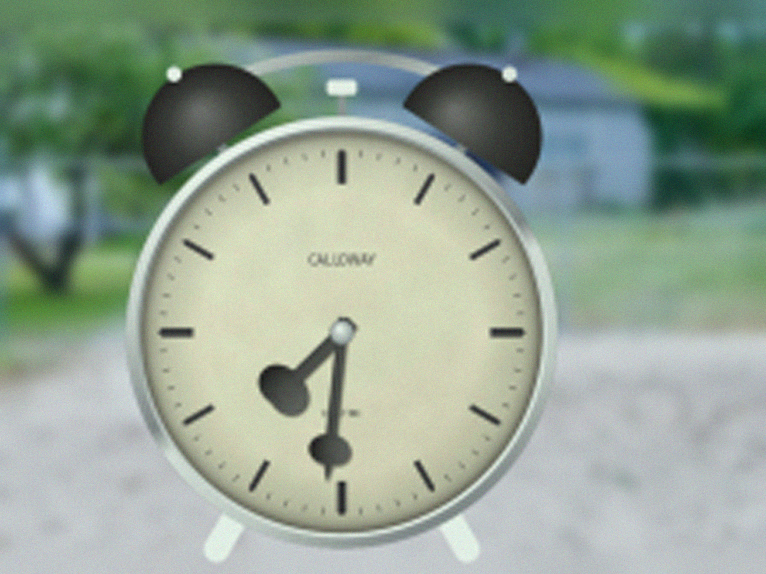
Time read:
7h31
